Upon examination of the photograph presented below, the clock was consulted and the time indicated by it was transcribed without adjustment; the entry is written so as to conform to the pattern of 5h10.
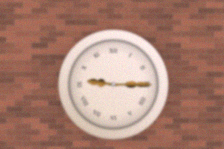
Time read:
9h15
